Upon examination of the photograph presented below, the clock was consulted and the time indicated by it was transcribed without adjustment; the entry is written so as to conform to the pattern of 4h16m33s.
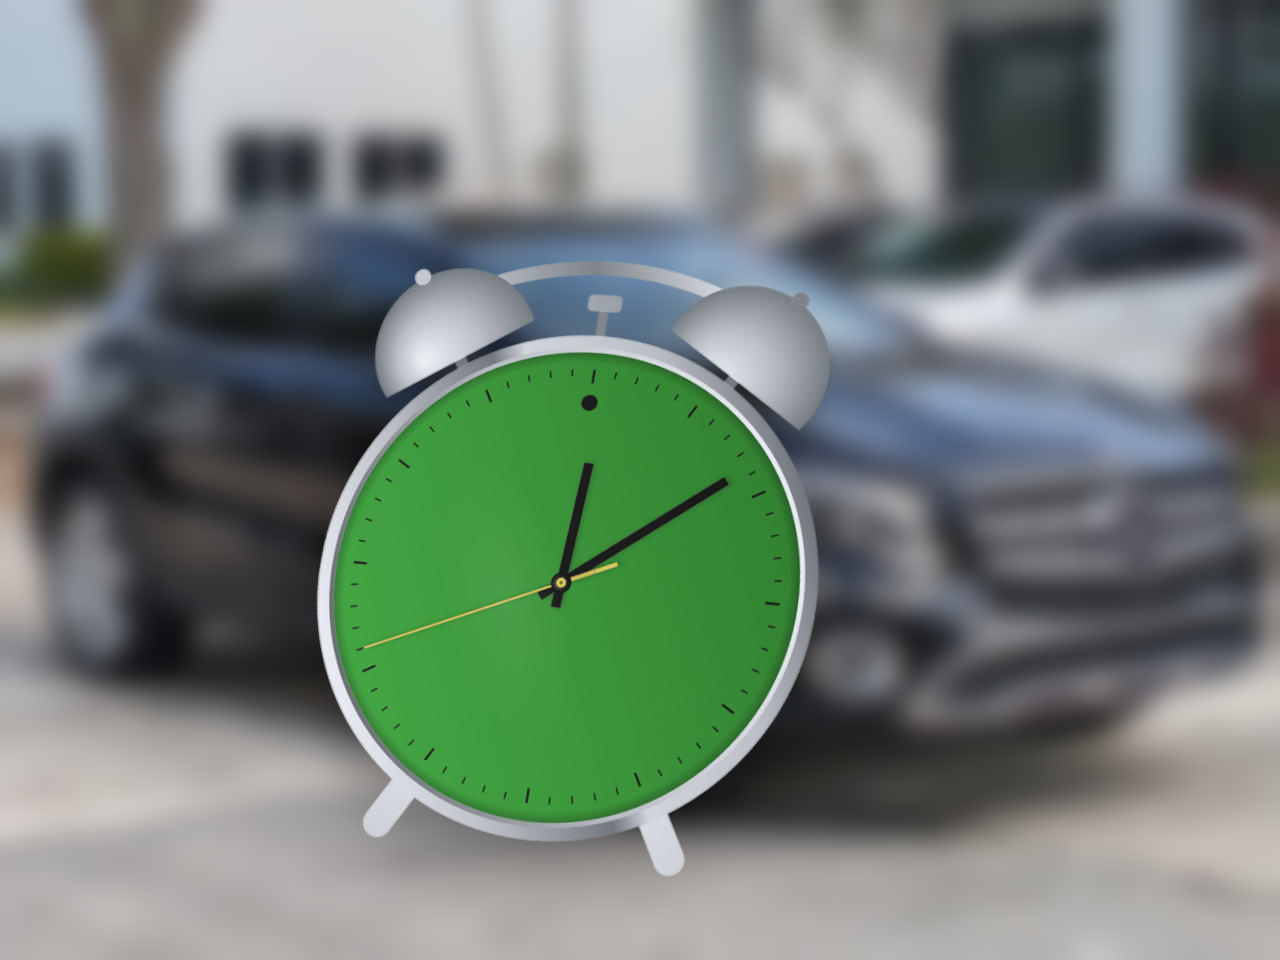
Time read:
12h08m41s
